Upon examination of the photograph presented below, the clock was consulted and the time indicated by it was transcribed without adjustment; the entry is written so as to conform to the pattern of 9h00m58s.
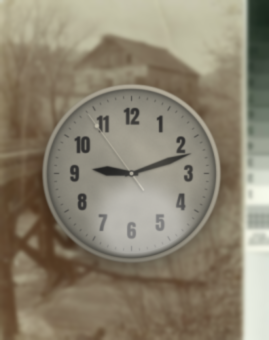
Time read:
9h11m54s
